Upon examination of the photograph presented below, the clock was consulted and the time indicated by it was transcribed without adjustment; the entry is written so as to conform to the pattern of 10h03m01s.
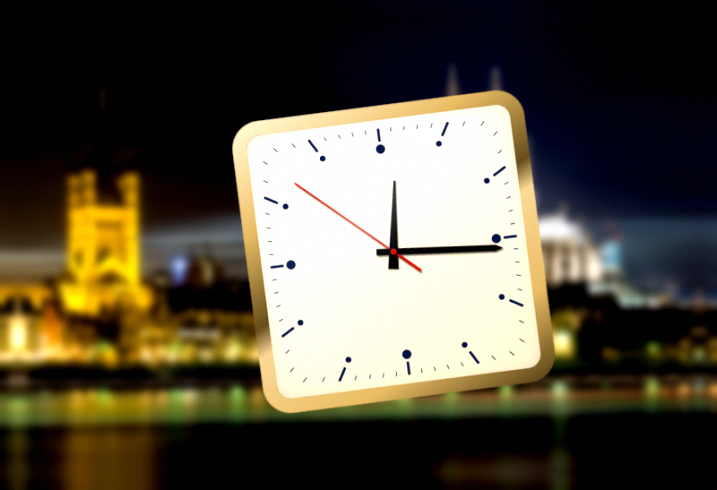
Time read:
12h15m52s
